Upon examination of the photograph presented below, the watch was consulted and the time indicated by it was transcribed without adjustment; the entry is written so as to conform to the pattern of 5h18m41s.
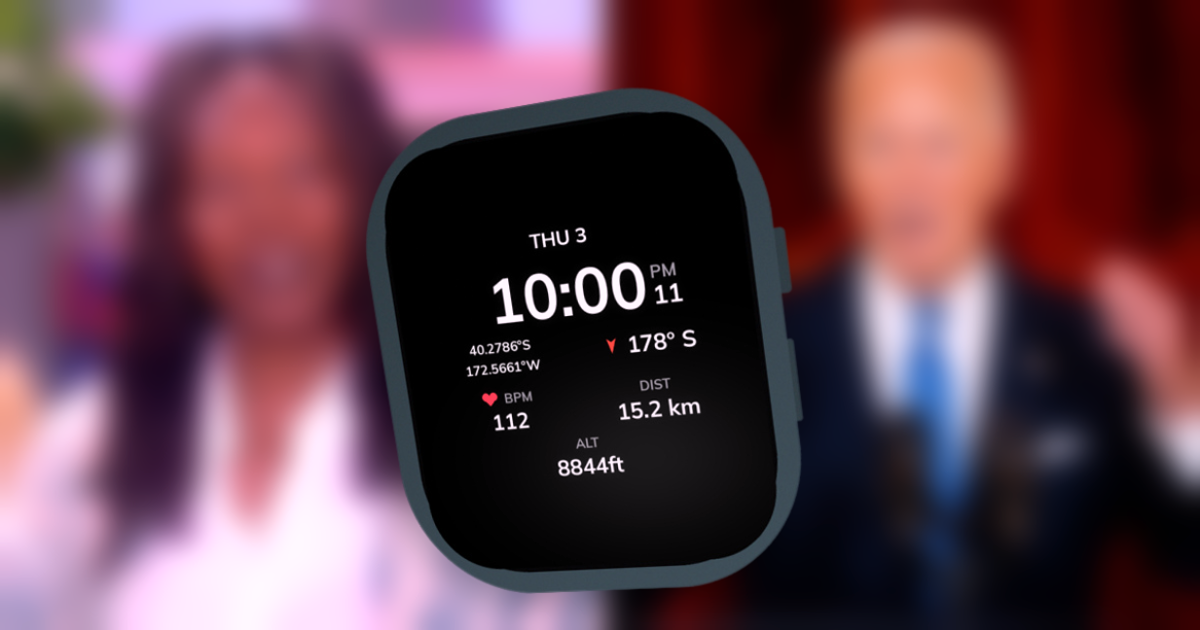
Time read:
10h00m11s
